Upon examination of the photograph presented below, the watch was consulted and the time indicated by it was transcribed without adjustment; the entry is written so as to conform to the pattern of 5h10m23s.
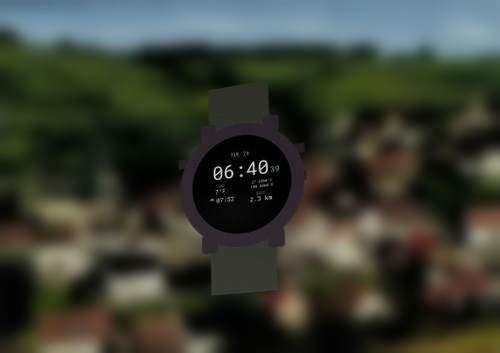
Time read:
6h40m39s
